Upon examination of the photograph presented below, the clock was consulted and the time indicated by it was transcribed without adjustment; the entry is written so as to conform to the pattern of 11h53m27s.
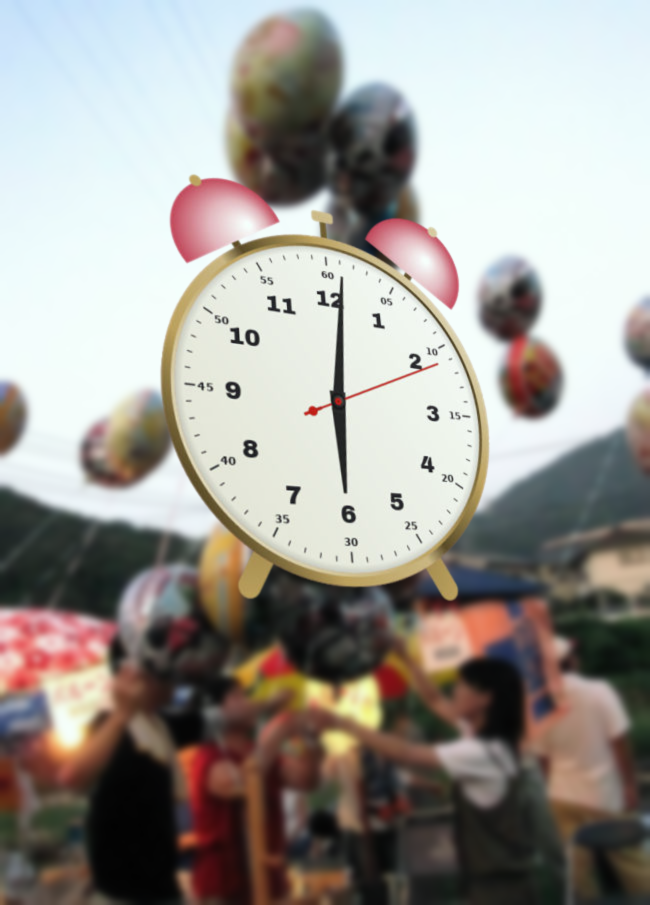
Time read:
6h01m11s
